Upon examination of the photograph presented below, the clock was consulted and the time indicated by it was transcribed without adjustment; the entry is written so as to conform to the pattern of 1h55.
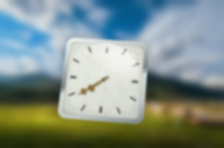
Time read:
7h39
